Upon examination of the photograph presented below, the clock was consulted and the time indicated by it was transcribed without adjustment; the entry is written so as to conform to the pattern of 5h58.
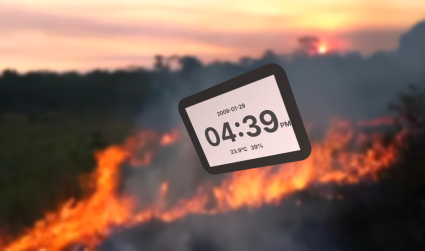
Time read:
4h39
